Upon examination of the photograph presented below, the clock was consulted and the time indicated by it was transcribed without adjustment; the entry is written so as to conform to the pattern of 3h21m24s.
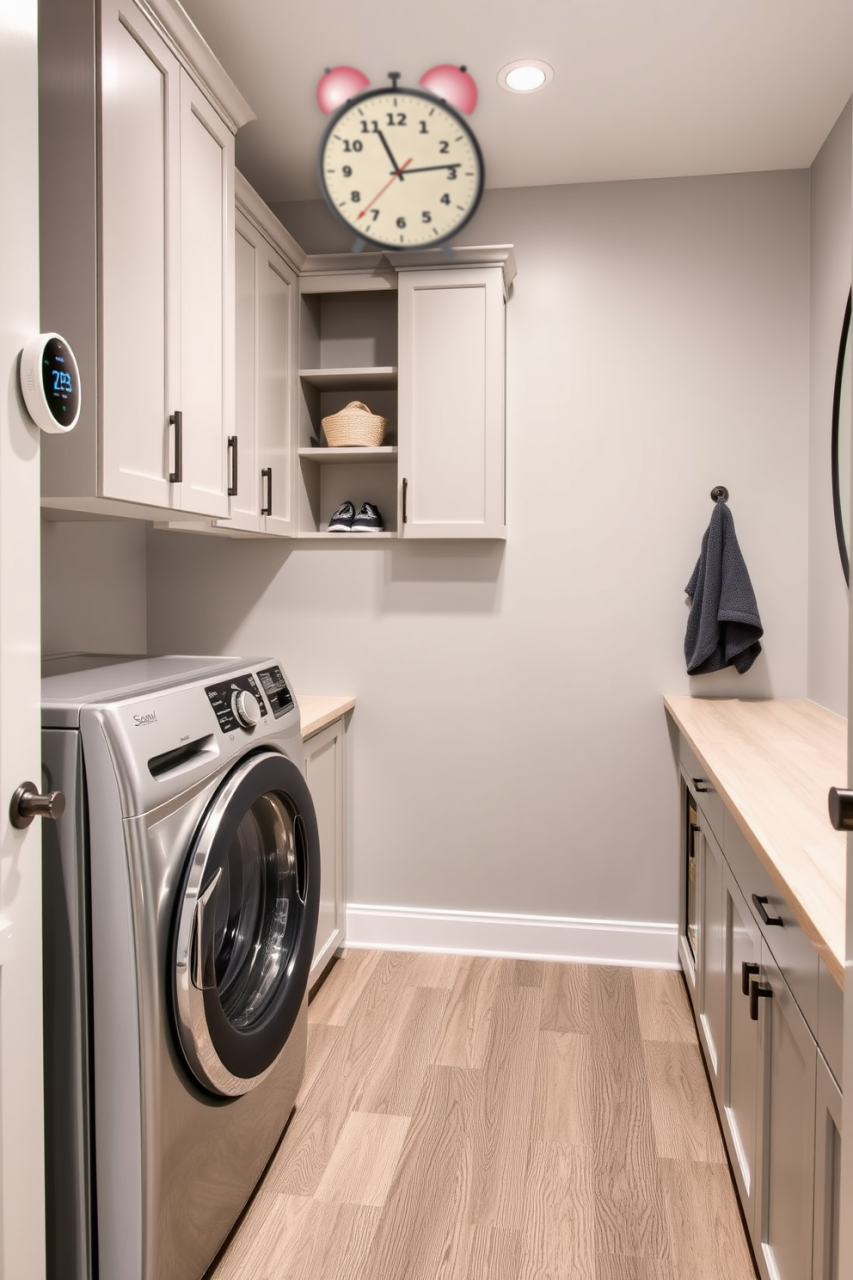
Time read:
11h13m37s
